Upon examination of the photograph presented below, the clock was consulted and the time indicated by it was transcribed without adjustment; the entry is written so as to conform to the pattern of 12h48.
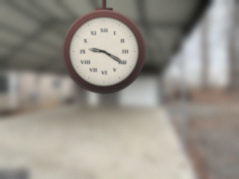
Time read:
9h20
